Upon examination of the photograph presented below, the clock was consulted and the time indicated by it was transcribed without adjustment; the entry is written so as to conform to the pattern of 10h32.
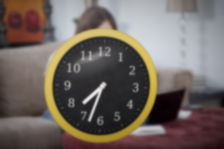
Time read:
7h33
